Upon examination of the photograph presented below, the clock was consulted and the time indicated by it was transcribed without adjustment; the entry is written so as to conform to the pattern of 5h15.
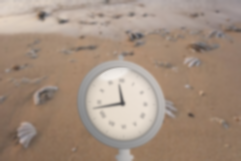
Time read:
11h43
